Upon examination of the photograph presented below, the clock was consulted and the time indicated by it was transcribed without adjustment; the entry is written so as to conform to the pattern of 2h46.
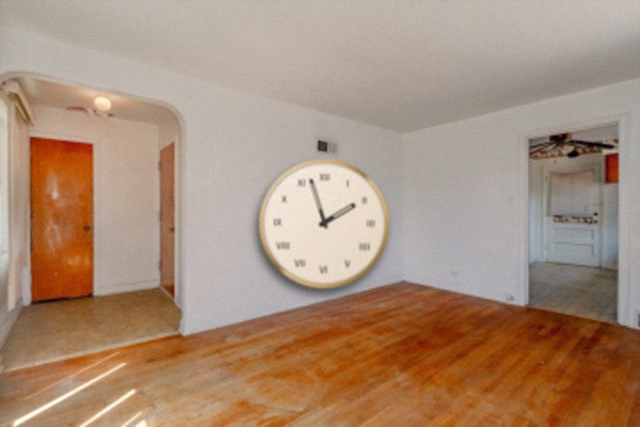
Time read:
1h57
